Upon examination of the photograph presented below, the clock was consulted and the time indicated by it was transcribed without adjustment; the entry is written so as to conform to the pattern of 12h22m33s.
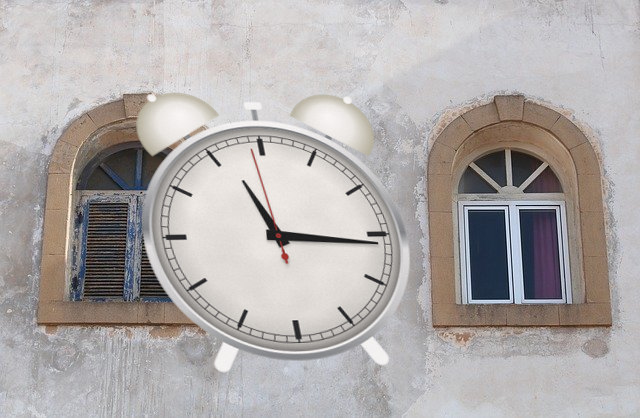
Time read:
11h15m59s
